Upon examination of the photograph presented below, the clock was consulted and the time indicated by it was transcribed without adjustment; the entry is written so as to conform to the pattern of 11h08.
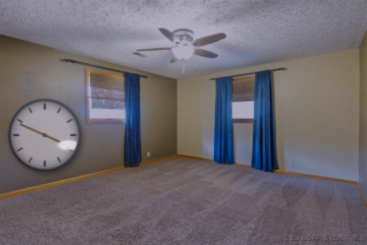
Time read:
3h49
